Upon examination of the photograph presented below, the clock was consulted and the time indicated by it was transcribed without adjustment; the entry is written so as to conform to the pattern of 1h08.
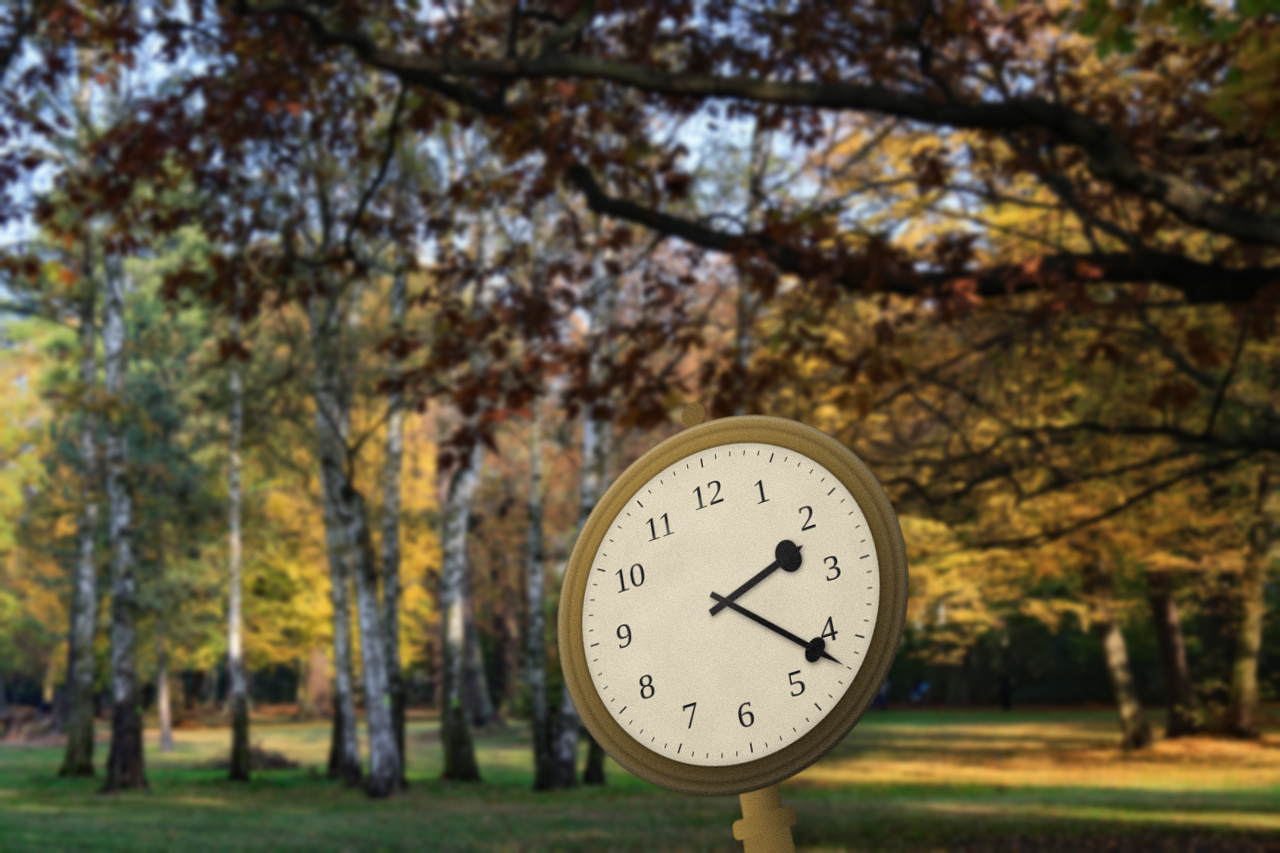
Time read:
2h22
